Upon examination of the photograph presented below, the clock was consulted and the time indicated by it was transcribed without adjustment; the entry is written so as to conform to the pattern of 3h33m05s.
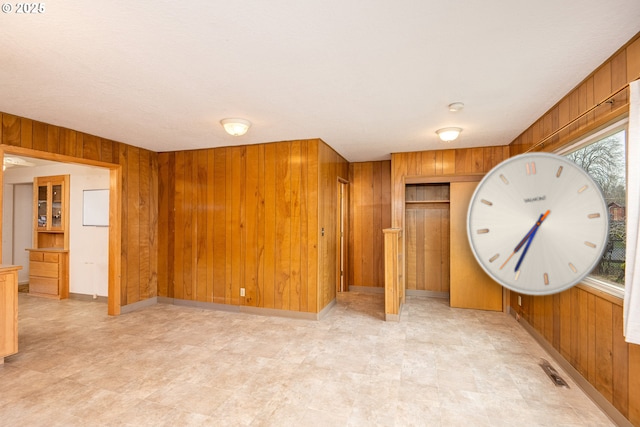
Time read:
7h35m38s
